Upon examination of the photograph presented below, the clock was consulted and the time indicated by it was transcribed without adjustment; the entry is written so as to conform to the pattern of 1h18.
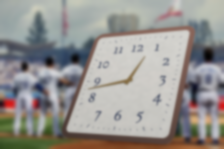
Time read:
12h43
